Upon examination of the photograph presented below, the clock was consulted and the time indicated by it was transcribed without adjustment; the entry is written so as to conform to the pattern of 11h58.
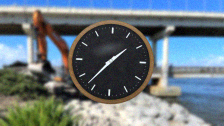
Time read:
1h37
